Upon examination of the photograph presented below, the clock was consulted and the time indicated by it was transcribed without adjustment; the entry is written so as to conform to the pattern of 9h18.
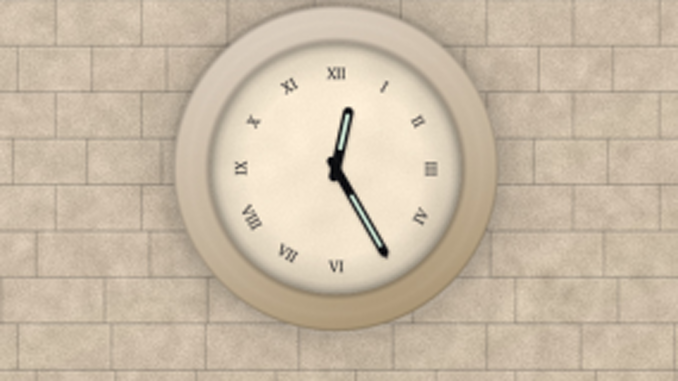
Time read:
12h25
